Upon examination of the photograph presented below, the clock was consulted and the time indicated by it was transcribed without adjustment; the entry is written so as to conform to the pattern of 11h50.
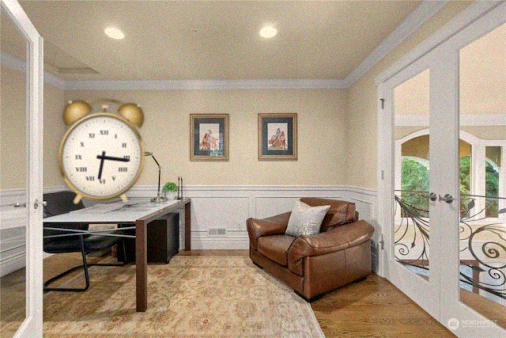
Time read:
6h16
